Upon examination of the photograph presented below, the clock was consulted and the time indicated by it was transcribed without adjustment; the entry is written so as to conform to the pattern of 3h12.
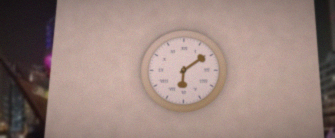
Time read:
6h09
